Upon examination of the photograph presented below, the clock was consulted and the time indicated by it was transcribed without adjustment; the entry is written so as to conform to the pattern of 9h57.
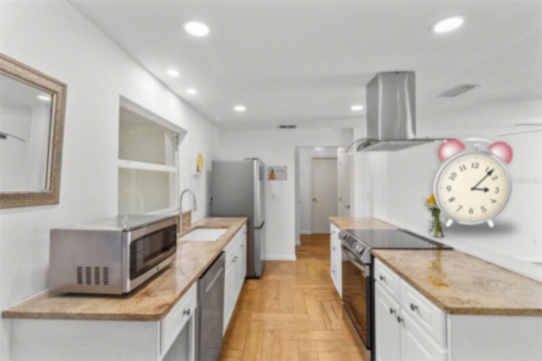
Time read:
3h07
